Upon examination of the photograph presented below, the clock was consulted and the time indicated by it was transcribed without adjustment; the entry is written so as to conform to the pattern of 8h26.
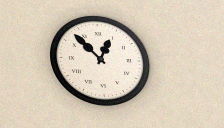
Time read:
12h53
